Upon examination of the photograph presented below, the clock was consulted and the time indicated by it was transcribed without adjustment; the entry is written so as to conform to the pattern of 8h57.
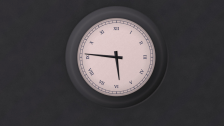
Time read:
5h46
